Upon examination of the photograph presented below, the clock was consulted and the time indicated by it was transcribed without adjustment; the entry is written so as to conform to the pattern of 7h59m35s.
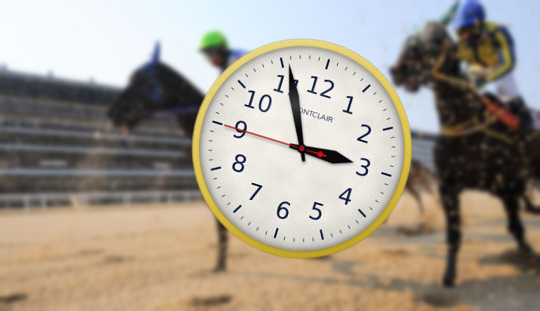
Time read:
2h55m45s
